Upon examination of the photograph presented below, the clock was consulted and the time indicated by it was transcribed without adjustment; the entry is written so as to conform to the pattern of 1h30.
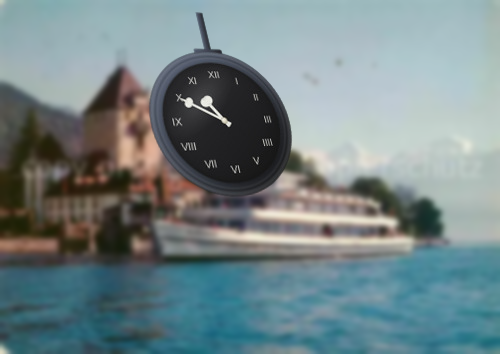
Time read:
10h50
